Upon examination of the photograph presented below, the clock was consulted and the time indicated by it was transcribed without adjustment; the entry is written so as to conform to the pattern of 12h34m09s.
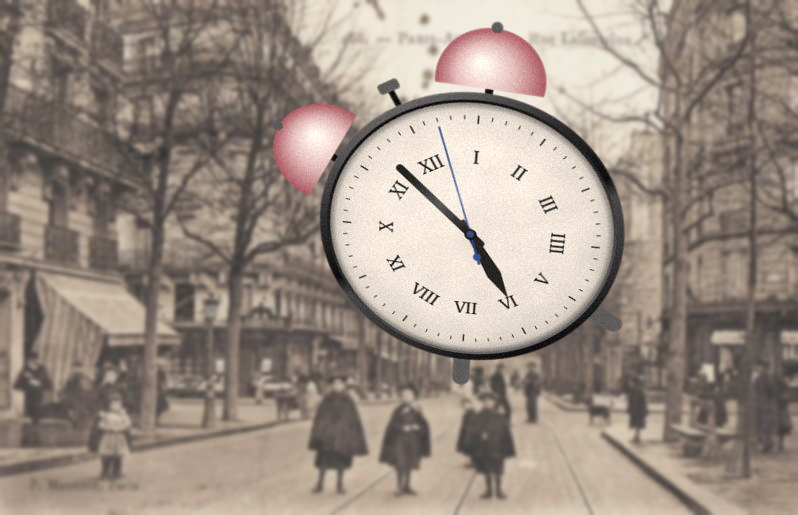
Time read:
5h57m02s
